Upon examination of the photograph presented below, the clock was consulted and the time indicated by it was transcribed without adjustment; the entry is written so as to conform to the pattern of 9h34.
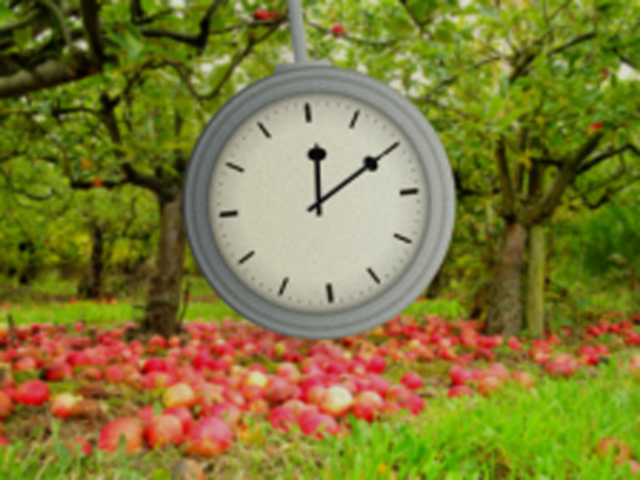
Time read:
12h10
